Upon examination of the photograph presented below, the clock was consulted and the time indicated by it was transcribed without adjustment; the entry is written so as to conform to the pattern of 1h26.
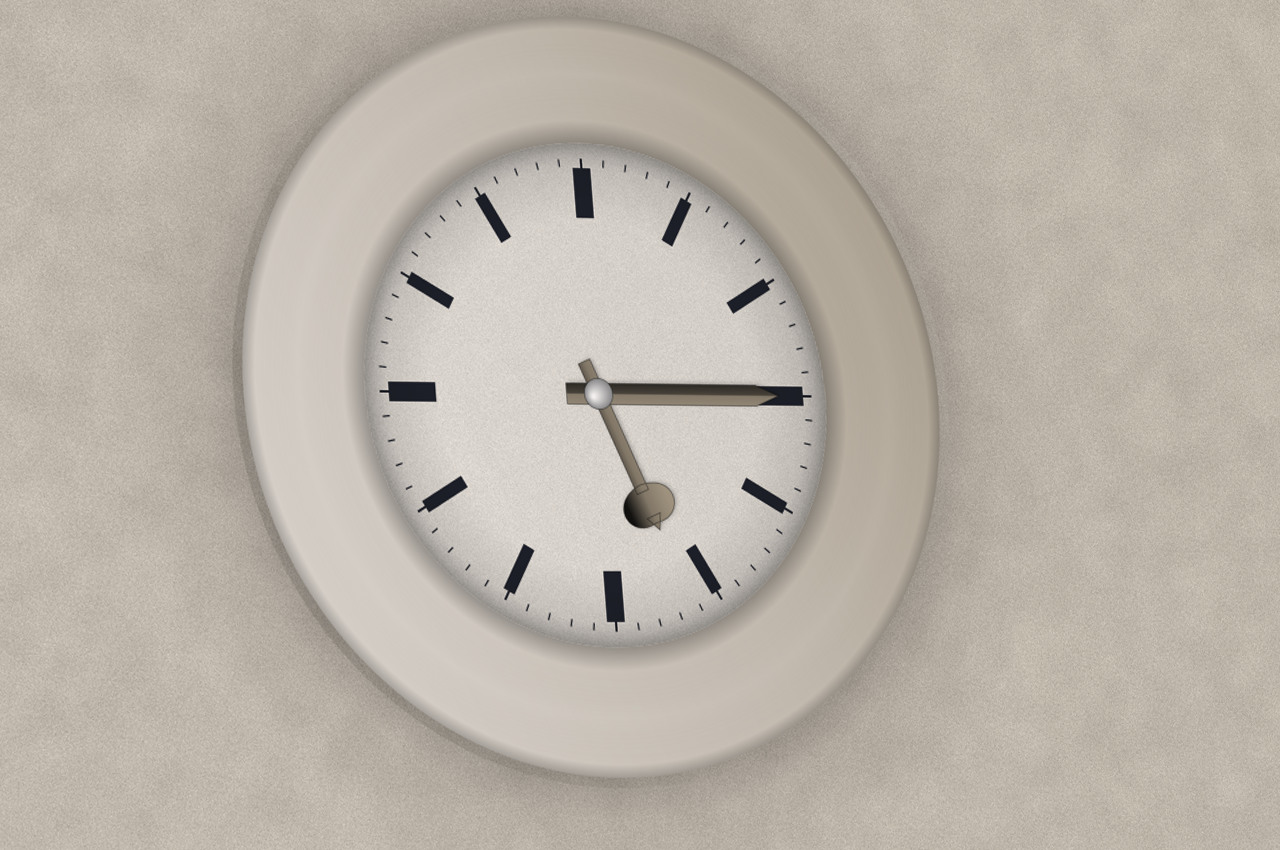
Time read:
5h15
